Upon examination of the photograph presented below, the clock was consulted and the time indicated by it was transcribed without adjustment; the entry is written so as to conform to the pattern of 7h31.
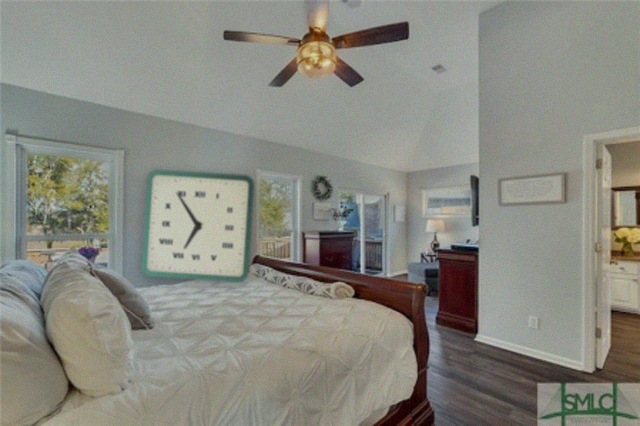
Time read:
6h54
